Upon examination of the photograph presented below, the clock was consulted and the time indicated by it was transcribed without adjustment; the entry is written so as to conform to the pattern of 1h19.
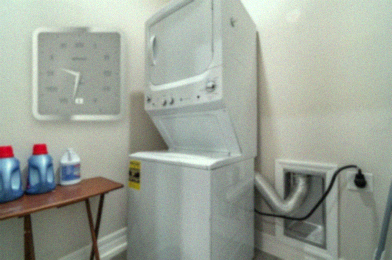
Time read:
9h32
